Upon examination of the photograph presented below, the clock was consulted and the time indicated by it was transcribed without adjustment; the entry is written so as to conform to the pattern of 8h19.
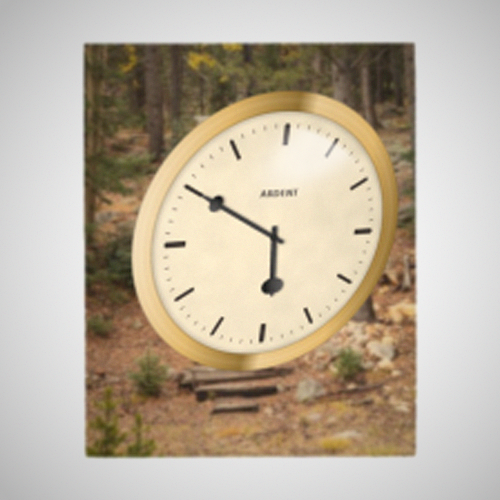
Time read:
5h50
